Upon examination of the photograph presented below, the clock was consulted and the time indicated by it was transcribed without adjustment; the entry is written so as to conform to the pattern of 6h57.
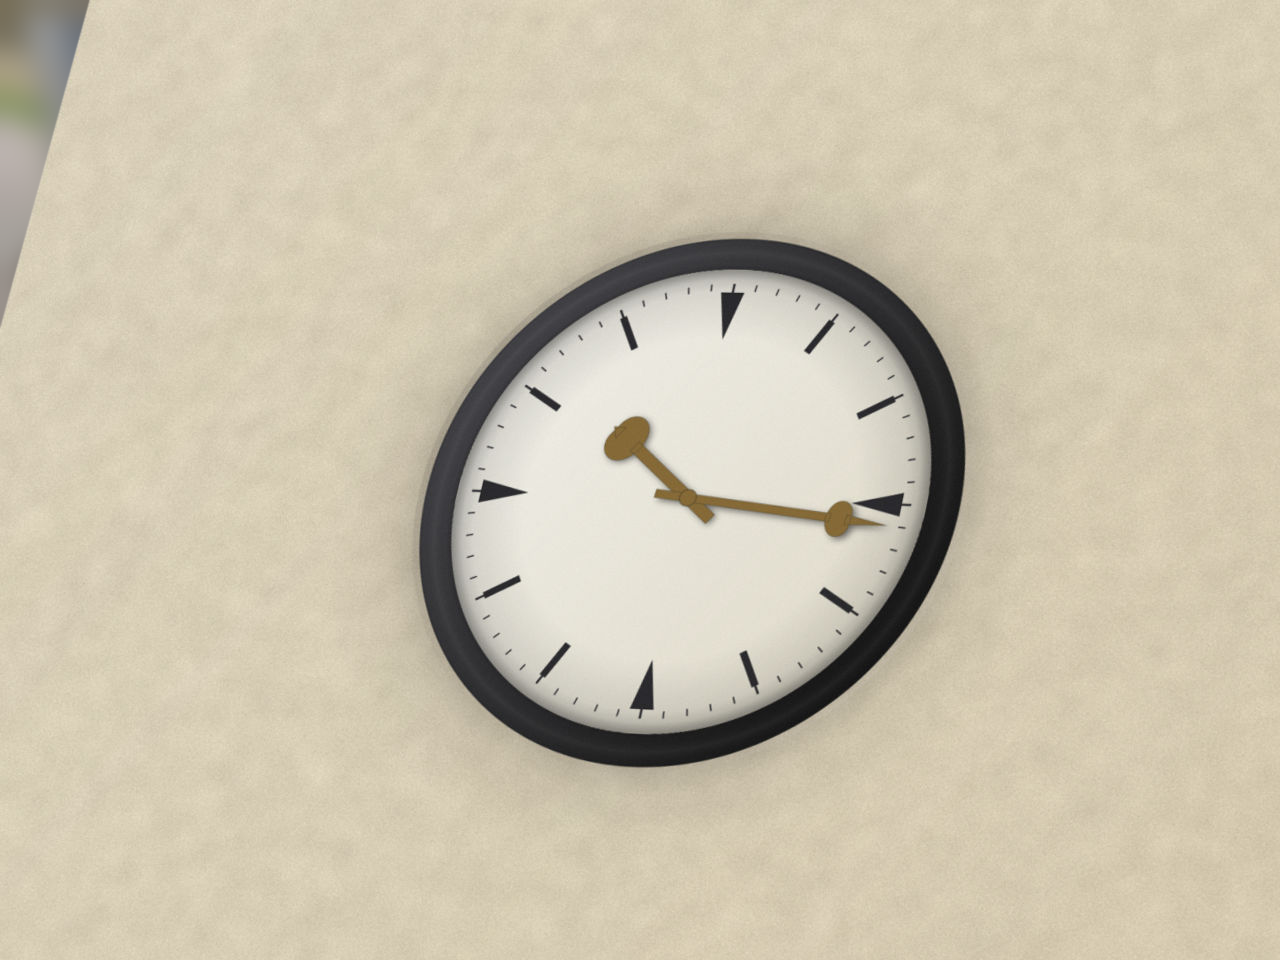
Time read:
10h16
